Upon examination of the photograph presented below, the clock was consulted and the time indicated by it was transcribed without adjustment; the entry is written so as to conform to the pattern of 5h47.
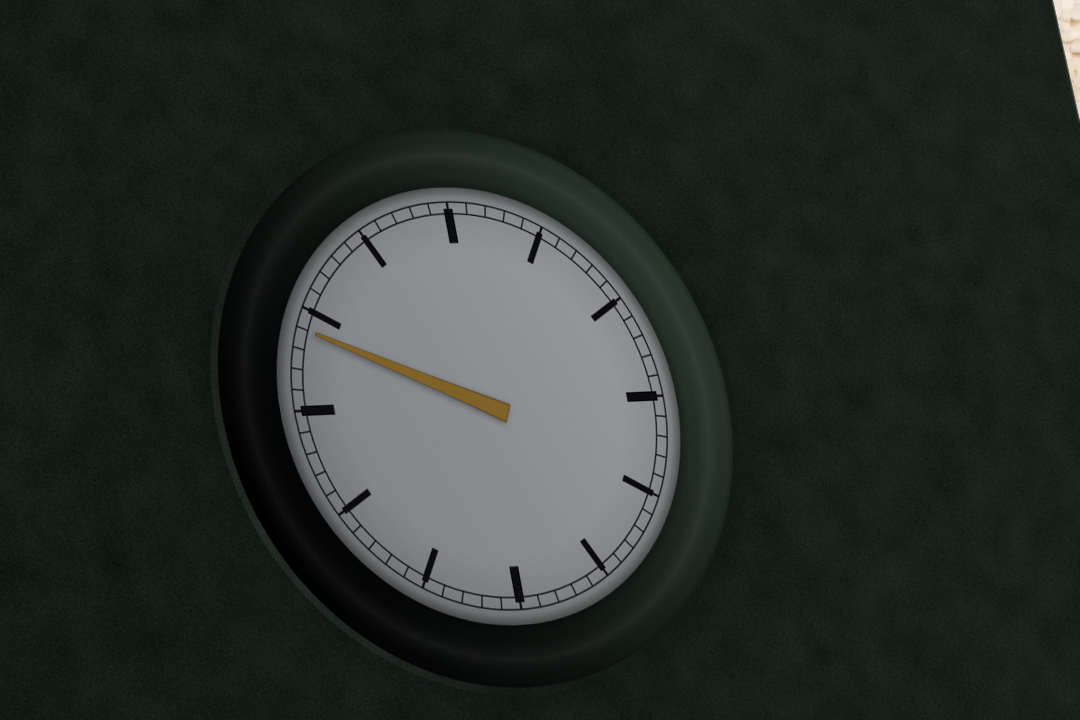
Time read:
9h49
